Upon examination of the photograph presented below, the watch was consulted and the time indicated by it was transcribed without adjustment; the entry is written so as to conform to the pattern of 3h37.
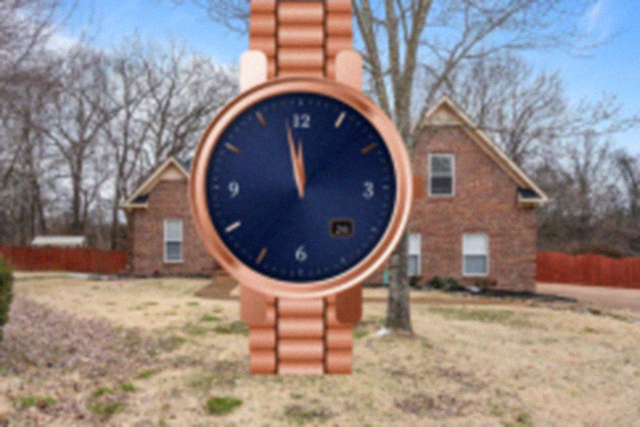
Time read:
11h58
